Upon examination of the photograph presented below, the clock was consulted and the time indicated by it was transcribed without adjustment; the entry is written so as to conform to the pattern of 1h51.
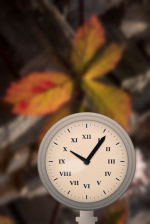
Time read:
10h06
